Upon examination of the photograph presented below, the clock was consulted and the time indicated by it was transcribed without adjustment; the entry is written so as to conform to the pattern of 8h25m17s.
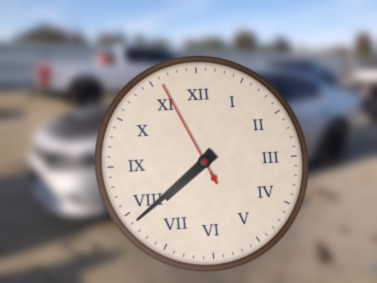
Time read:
7h38m56s
